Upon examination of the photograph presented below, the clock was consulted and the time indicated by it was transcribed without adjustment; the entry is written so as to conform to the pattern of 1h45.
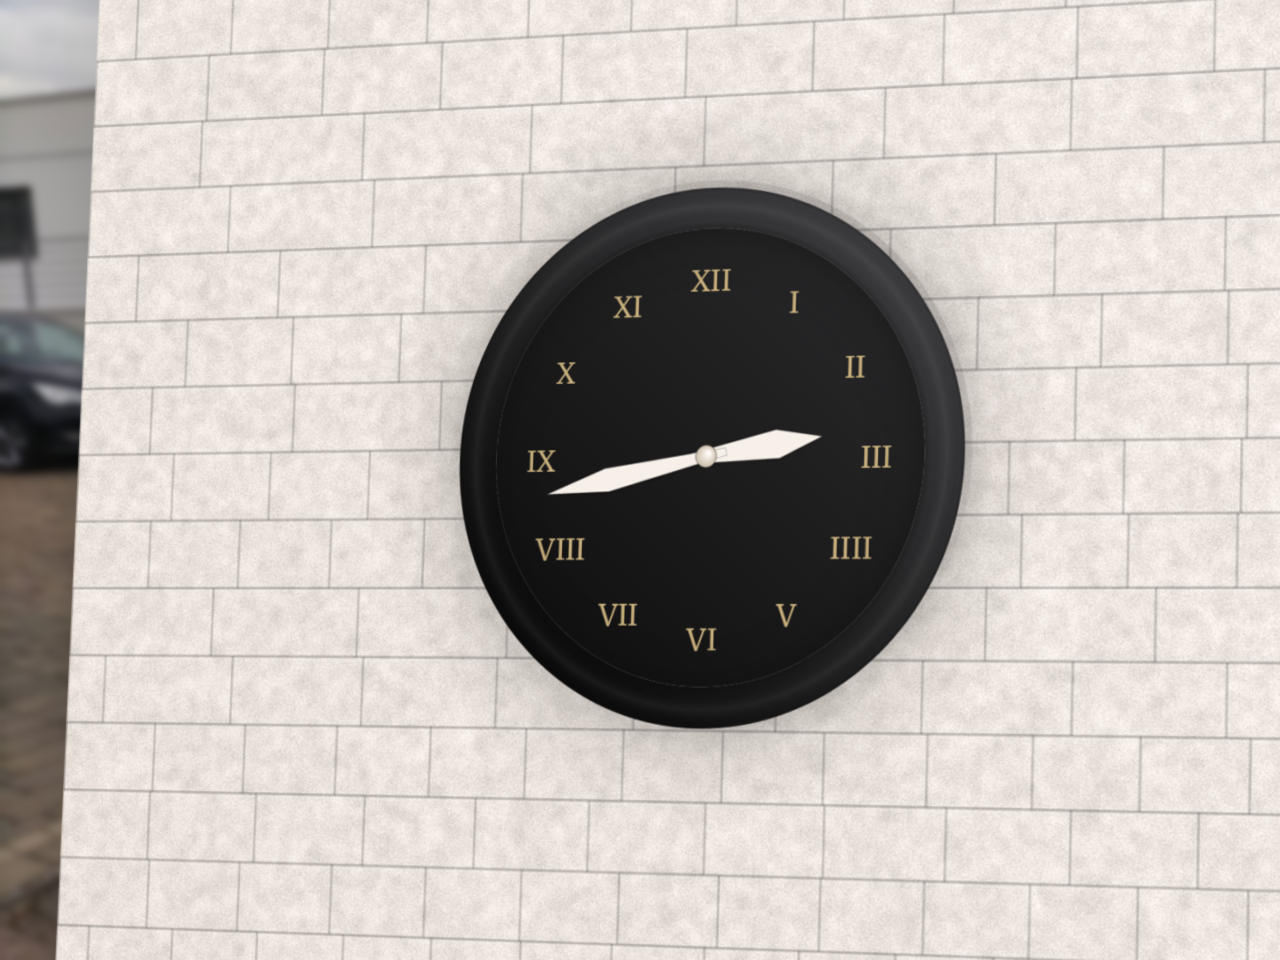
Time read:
2h43
